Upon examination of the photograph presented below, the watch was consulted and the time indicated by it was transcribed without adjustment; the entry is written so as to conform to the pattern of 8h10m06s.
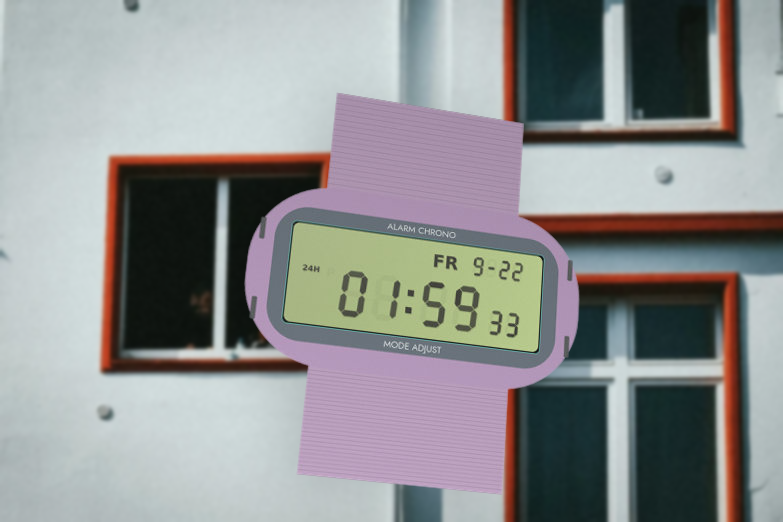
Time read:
1h59m33s
